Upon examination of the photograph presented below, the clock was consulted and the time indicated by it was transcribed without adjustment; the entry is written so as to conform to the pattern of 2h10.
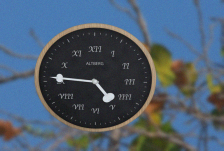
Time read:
4h46
